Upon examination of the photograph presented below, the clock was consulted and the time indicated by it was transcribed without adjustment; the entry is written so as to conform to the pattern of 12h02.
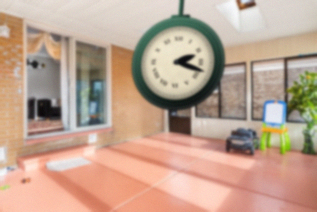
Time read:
2h18
